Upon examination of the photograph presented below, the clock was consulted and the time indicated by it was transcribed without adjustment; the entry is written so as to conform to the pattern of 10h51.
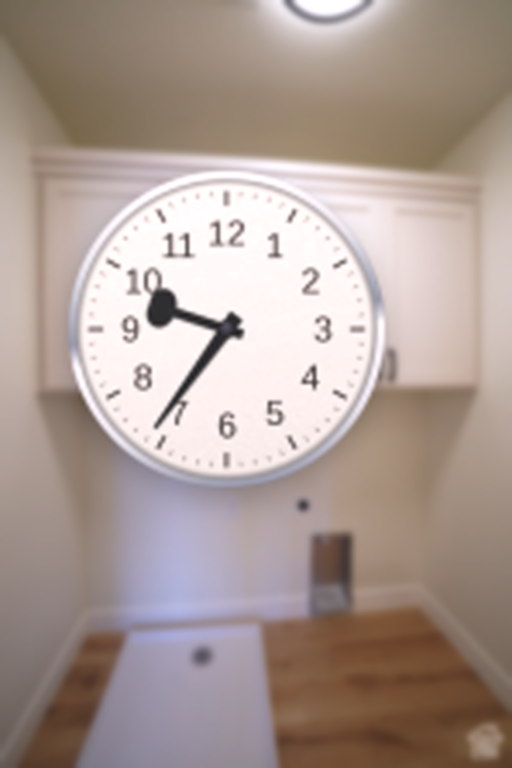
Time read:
9h36
